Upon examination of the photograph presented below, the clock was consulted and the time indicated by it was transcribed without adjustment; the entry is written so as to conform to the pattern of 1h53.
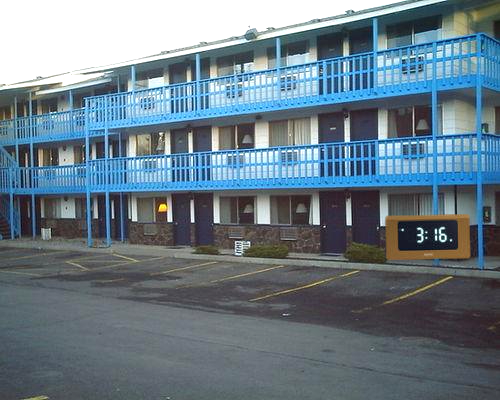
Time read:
3h16
